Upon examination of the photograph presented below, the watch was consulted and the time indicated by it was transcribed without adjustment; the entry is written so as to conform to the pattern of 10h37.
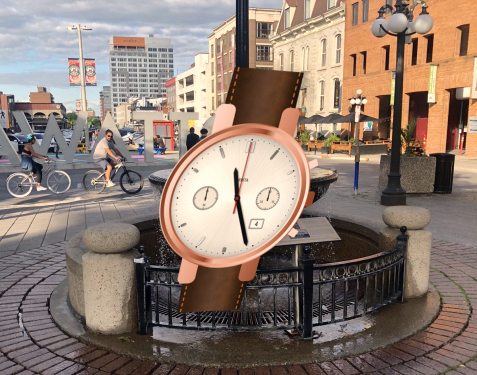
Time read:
11h26
